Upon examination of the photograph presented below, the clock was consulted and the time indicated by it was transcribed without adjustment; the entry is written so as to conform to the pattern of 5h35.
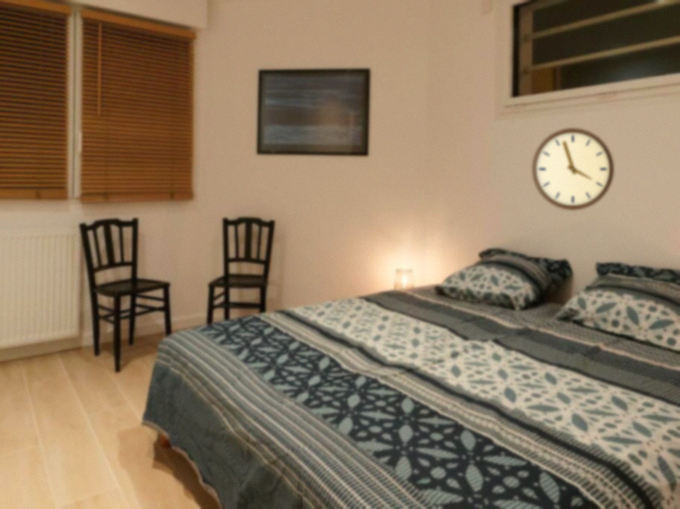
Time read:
3h57
